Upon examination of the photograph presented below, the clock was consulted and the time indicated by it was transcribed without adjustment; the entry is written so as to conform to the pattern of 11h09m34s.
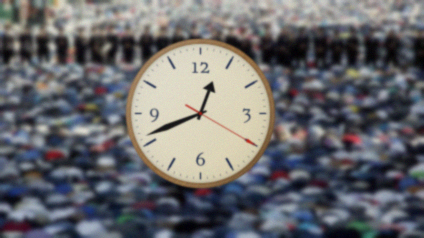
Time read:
12h41m20s
